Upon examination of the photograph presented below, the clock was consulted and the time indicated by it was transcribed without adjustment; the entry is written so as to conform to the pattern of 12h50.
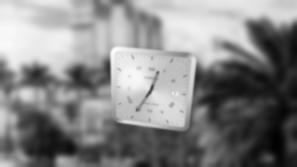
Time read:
12h35
